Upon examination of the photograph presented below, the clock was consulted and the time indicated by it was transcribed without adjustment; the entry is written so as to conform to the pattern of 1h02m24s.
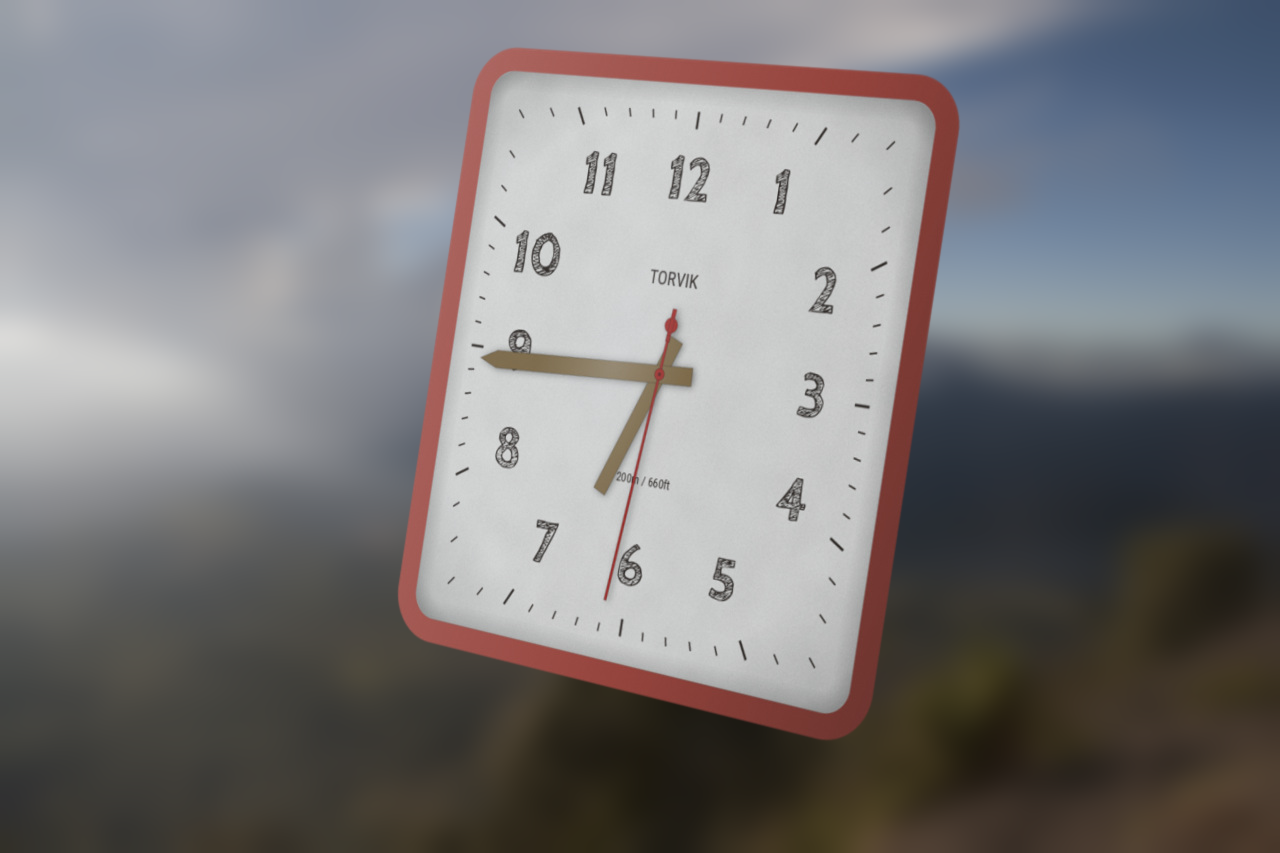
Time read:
6h44m31s
